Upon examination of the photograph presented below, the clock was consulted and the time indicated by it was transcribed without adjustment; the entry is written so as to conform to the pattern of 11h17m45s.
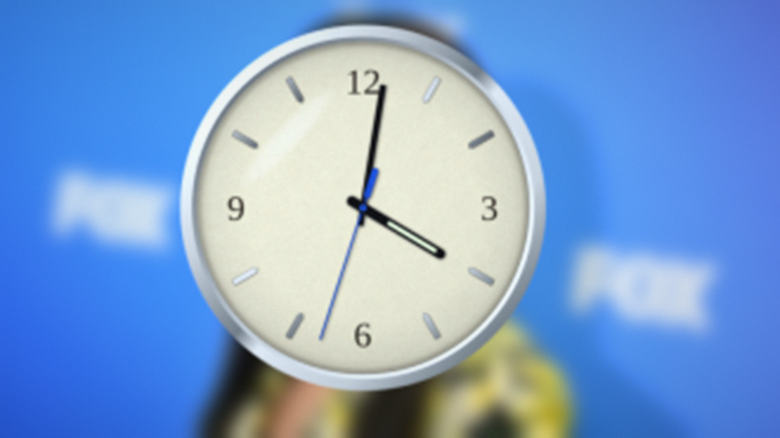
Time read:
4h01m33s
